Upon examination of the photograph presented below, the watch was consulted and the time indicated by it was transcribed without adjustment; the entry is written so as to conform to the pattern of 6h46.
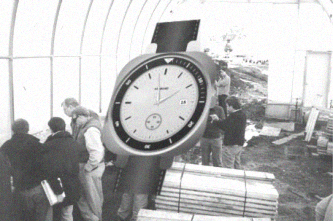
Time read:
1h58
